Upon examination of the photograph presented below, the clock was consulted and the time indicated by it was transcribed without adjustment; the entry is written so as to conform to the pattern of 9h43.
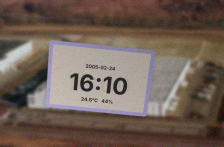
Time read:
16h10
